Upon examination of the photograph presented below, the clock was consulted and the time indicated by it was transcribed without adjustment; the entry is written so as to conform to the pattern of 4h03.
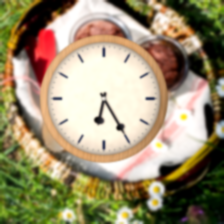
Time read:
6h25
